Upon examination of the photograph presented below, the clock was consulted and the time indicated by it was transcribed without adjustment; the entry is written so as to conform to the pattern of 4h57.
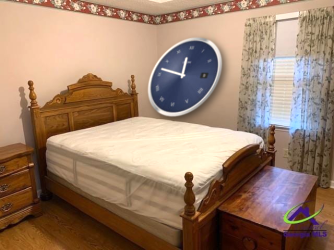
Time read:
11h47
